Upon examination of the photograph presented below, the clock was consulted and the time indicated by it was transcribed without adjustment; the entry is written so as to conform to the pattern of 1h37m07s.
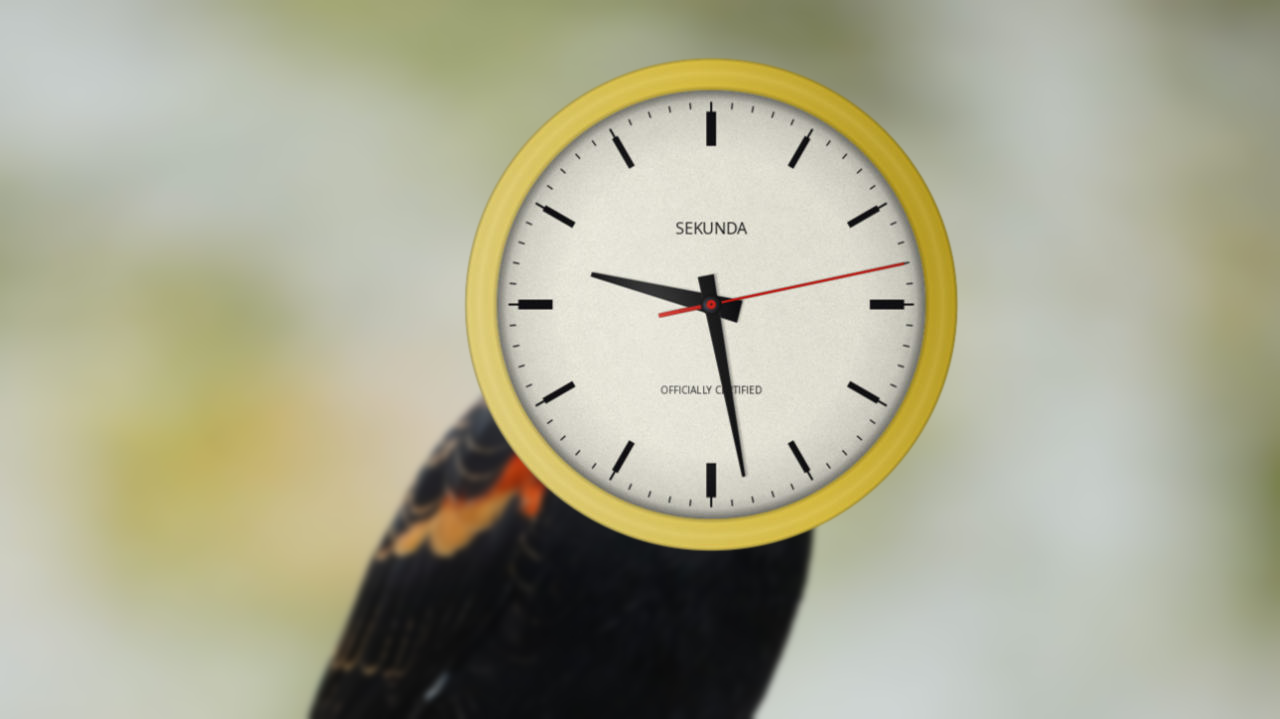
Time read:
9h28m13s
